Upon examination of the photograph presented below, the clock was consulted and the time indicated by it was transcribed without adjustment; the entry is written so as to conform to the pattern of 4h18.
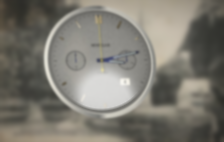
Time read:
3h13
